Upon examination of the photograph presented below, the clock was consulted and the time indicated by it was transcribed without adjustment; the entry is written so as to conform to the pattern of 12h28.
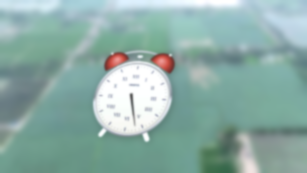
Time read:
5h27
